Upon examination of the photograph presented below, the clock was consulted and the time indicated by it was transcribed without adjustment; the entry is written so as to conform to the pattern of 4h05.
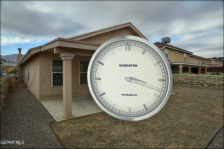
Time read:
3h18
